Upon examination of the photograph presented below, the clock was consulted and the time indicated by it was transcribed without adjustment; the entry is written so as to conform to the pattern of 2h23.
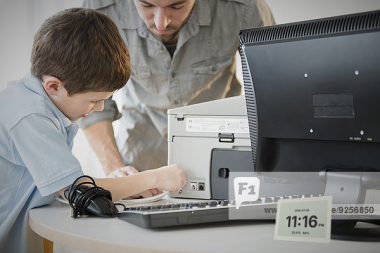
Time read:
11h16
